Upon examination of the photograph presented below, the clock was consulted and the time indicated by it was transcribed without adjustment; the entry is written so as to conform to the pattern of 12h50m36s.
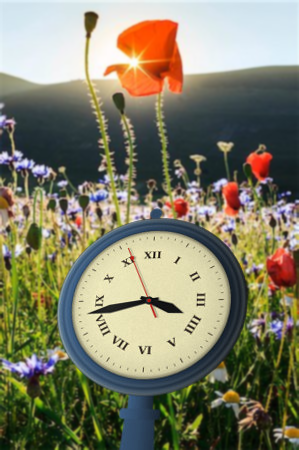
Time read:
3h42m56s
